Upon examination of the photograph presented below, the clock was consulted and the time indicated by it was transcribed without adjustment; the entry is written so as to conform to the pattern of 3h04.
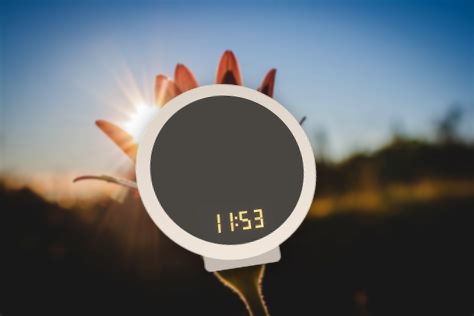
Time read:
11h53
